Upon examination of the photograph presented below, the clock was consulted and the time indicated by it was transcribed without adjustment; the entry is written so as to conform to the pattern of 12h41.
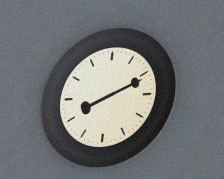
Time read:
8h11
